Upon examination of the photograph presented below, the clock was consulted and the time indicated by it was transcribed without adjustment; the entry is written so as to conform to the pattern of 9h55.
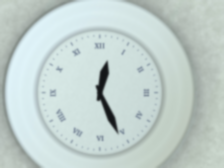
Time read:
12h26
